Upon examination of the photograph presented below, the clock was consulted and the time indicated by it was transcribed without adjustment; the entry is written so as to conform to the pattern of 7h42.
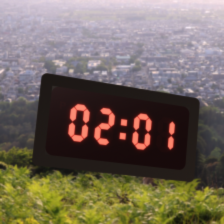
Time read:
2h01
